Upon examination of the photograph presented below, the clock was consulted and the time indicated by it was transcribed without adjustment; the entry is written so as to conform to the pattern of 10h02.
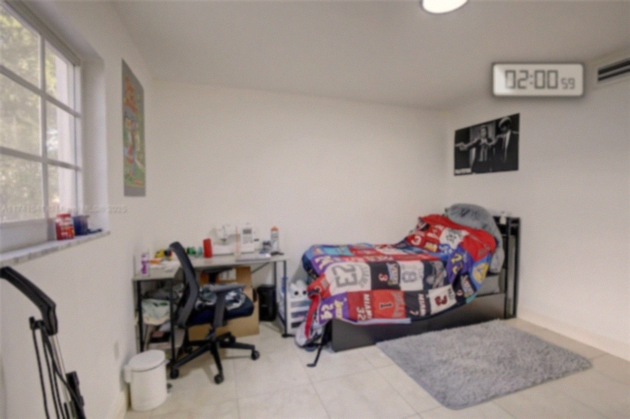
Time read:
2h00
